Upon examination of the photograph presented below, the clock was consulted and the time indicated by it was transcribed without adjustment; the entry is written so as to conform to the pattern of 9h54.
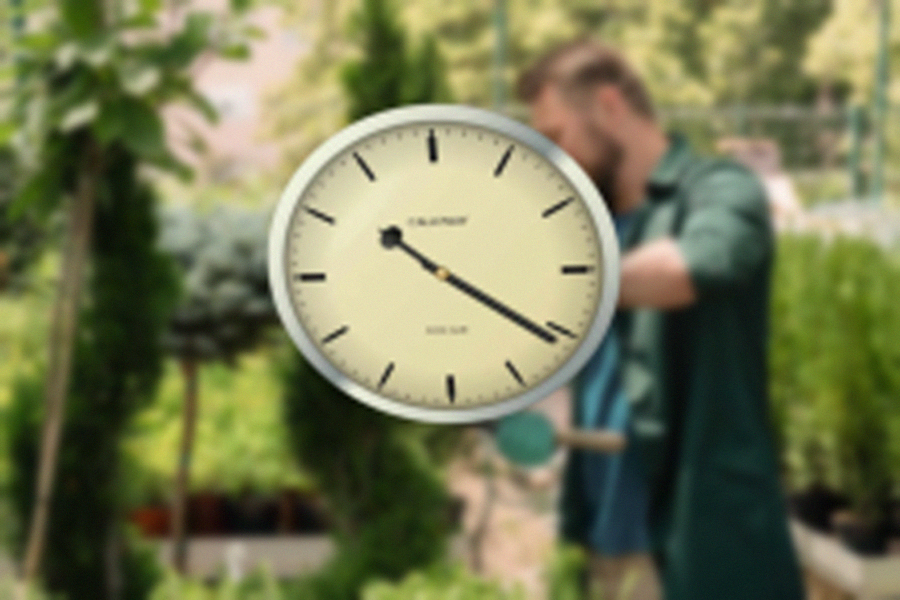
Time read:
10h21
